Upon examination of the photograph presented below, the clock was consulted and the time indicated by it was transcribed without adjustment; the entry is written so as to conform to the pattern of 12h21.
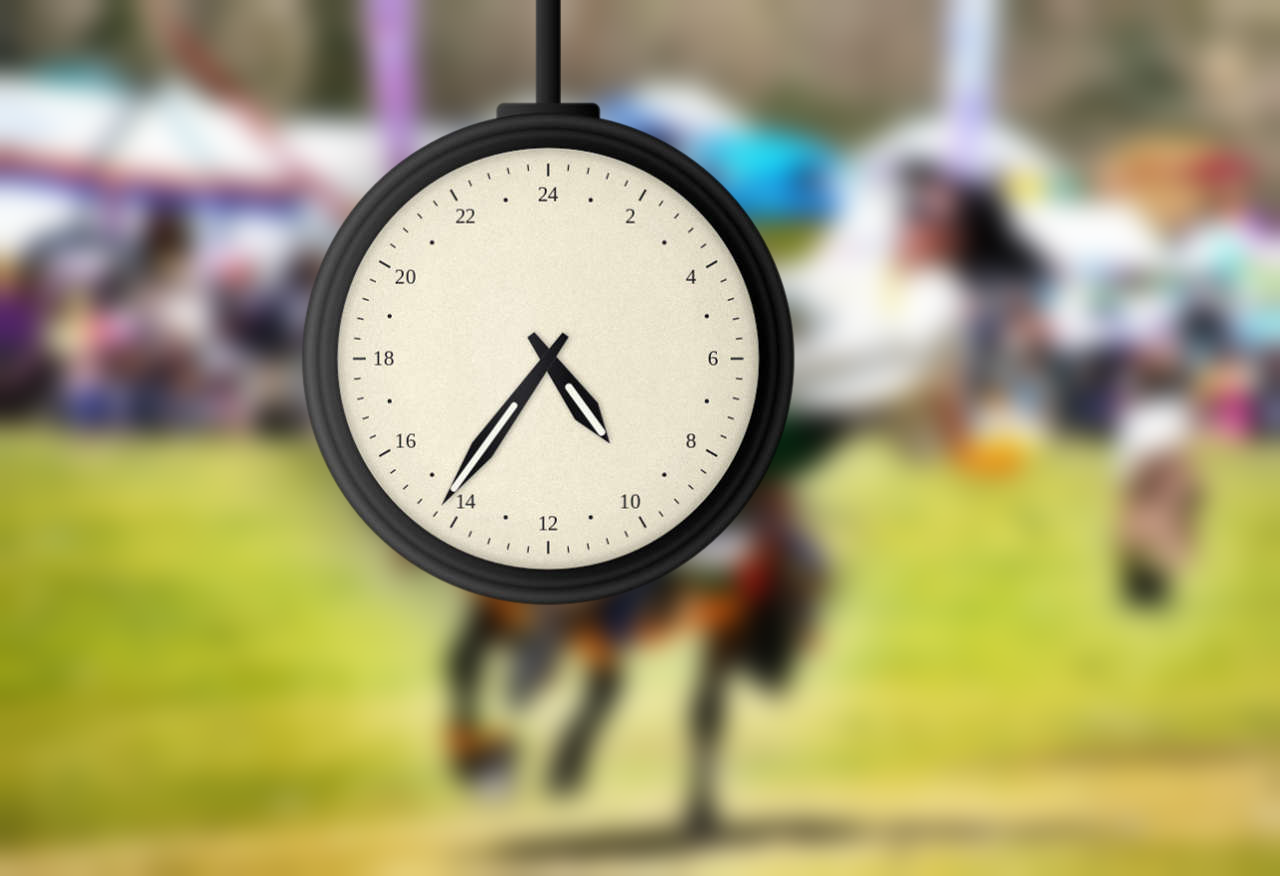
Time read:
9h36
